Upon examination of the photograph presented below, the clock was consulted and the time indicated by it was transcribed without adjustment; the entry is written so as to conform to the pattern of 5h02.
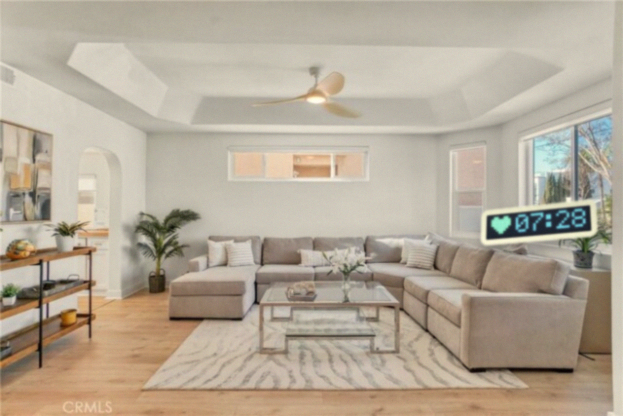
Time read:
7h28
